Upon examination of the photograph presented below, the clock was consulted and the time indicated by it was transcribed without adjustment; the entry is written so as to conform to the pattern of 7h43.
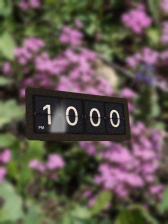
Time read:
10h00
